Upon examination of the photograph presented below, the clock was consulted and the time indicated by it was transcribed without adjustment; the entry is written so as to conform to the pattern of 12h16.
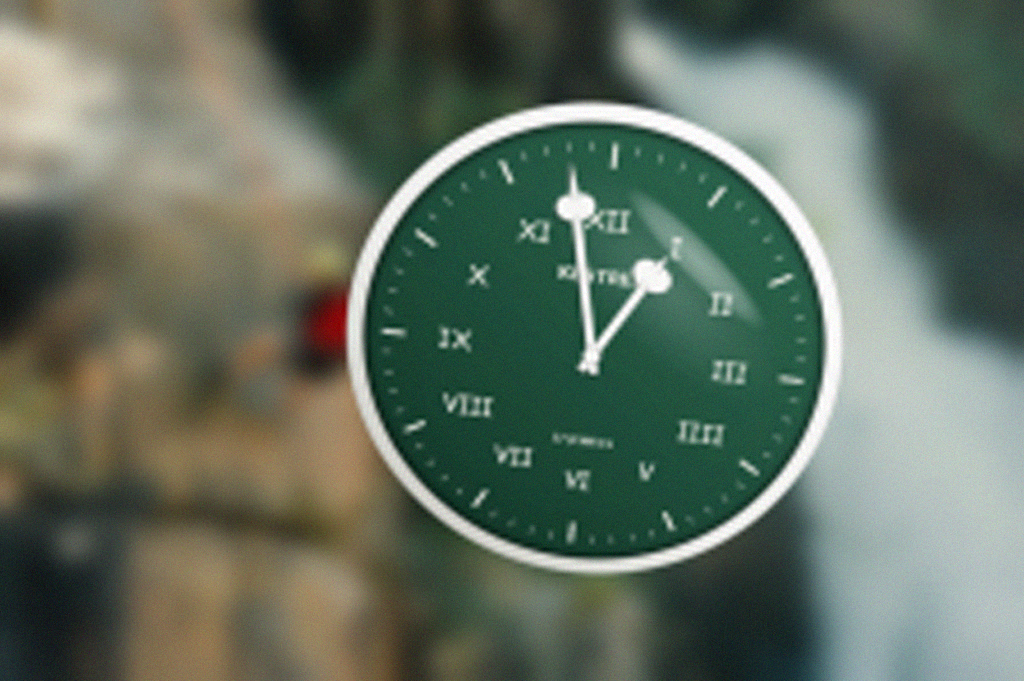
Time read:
12h58
